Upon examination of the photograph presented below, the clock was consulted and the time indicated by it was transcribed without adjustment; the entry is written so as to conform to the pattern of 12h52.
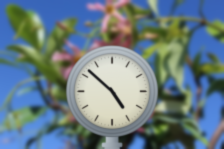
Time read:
4h52
